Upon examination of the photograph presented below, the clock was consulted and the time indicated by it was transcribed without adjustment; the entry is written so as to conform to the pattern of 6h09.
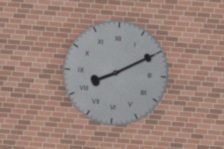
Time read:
8h10
